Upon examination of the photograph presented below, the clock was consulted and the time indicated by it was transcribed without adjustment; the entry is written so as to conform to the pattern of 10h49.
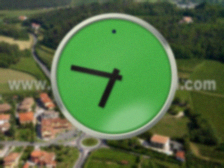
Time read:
6h47
